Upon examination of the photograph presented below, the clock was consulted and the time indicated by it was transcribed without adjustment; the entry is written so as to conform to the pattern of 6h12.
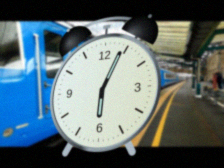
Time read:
6h04
